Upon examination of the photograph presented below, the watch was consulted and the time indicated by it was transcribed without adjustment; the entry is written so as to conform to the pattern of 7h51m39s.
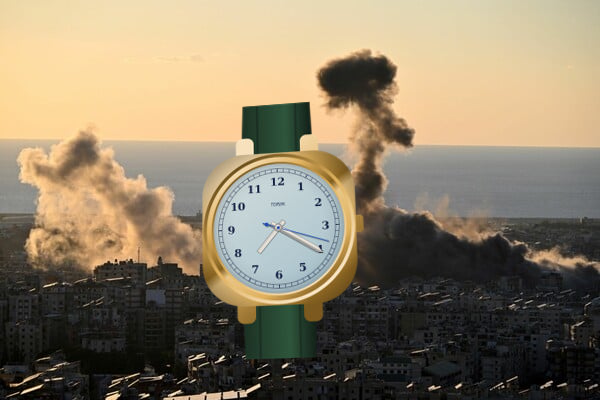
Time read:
7h20m18s
